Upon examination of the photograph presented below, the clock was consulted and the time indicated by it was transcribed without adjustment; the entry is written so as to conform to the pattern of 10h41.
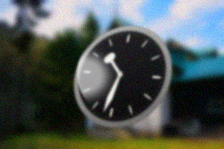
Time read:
10h32
